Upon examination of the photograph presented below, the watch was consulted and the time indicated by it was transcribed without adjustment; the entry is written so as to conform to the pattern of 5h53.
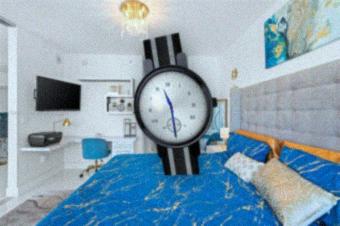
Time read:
11h30
